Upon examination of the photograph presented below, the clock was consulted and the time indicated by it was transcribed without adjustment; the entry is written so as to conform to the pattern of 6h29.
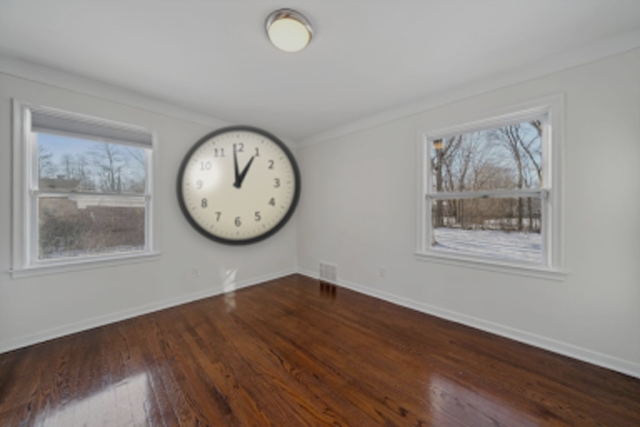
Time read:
12h59
